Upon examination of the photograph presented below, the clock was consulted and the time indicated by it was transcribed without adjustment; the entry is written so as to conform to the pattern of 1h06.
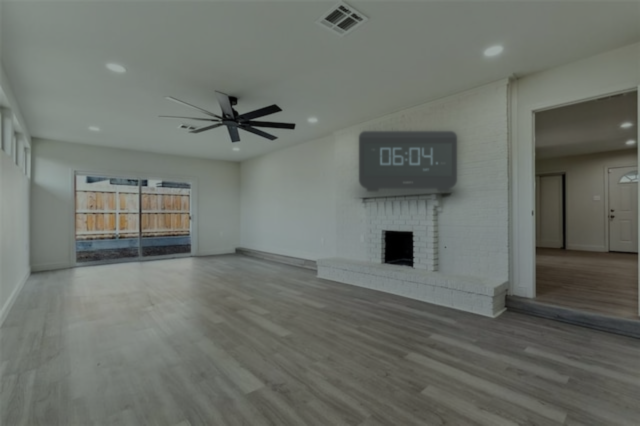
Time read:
6h04
